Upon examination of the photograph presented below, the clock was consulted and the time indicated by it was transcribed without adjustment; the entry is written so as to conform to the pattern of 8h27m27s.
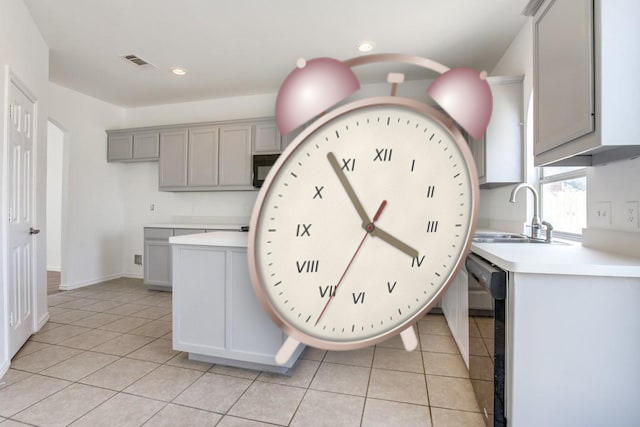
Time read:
3h53m34s
